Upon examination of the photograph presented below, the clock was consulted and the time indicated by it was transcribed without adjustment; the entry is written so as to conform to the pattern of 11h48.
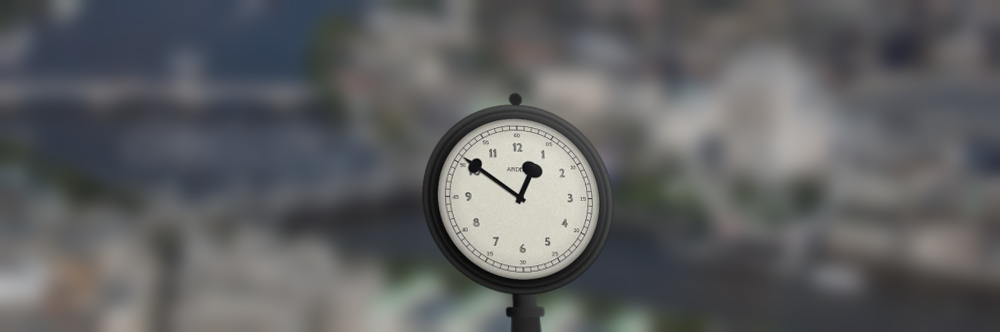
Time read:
12h51
